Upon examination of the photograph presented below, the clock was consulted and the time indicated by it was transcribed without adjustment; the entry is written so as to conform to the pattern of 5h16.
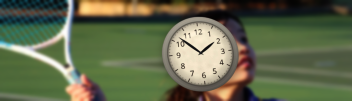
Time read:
1h52
